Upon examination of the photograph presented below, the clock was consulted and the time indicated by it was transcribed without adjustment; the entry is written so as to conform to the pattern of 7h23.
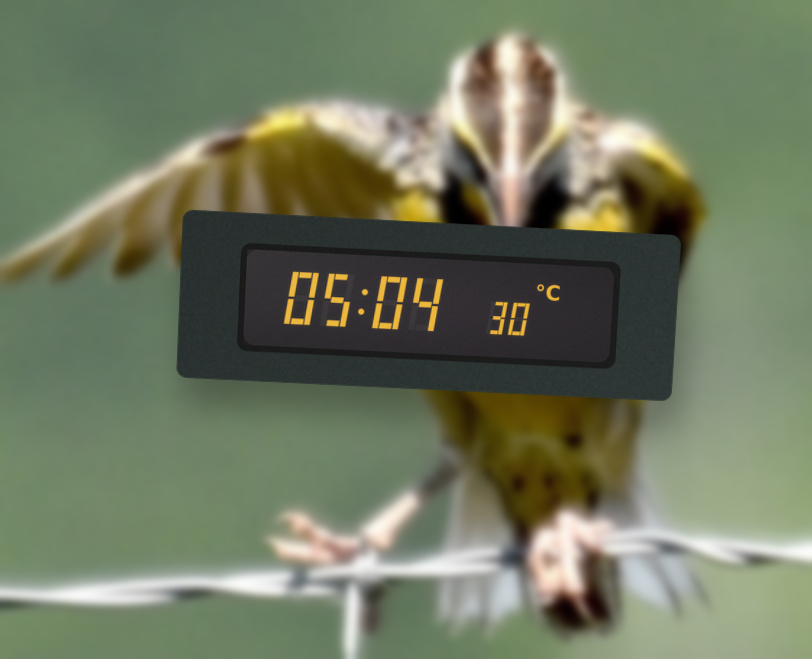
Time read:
5h04
